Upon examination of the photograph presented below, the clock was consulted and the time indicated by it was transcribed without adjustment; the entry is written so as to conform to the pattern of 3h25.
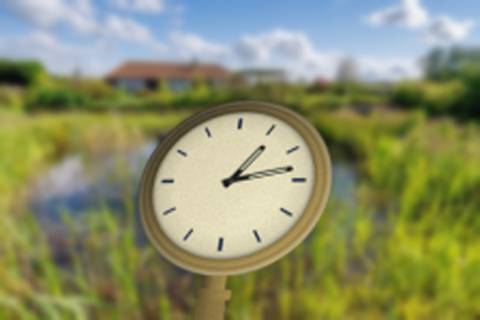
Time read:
1h13
